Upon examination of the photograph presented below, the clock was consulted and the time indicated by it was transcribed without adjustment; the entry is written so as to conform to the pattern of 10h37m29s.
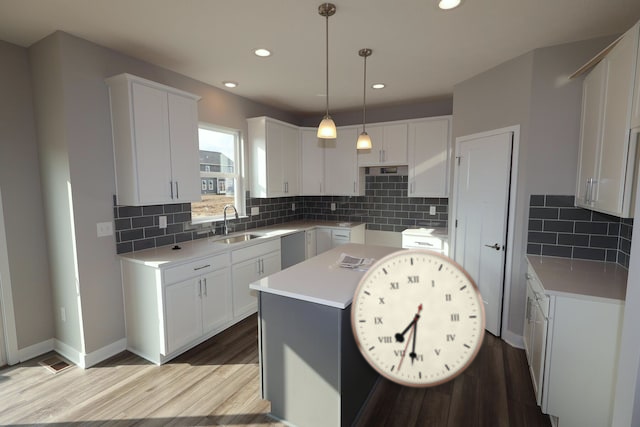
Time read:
7h31m34s
